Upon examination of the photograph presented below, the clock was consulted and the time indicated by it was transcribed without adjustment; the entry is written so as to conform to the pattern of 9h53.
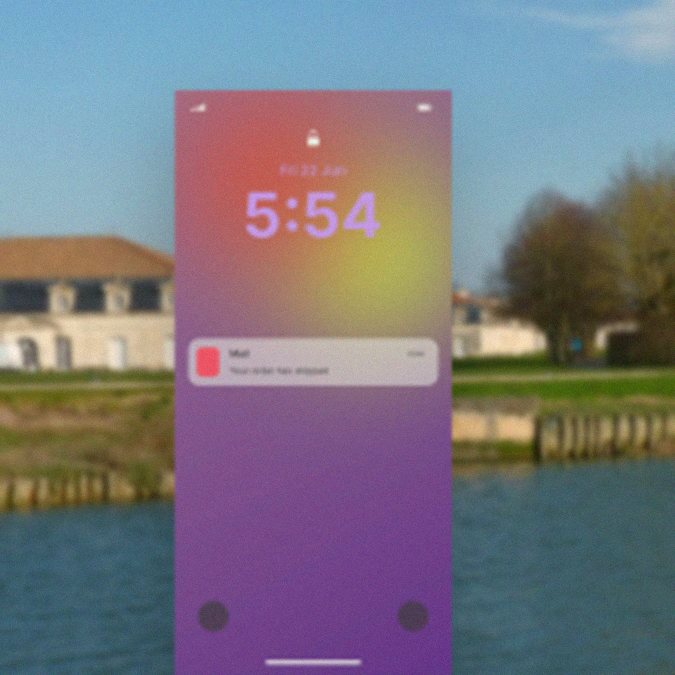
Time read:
5h54
